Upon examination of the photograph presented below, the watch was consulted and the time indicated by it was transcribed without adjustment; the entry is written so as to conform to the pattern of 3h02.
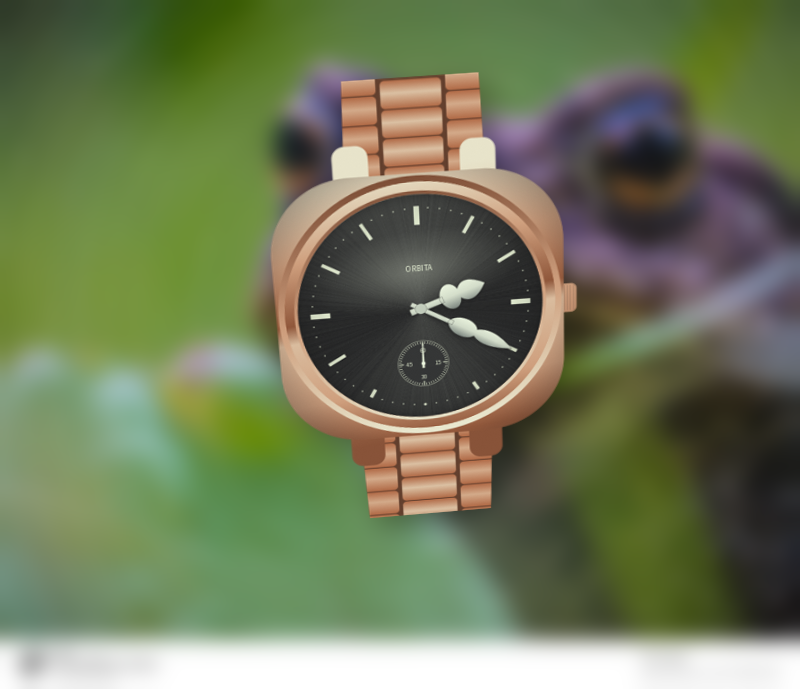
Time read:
2h20
